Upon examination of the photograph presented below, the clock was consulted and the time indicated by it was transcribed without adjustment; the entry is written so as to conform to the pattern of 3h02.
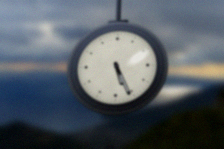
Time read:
5h26
